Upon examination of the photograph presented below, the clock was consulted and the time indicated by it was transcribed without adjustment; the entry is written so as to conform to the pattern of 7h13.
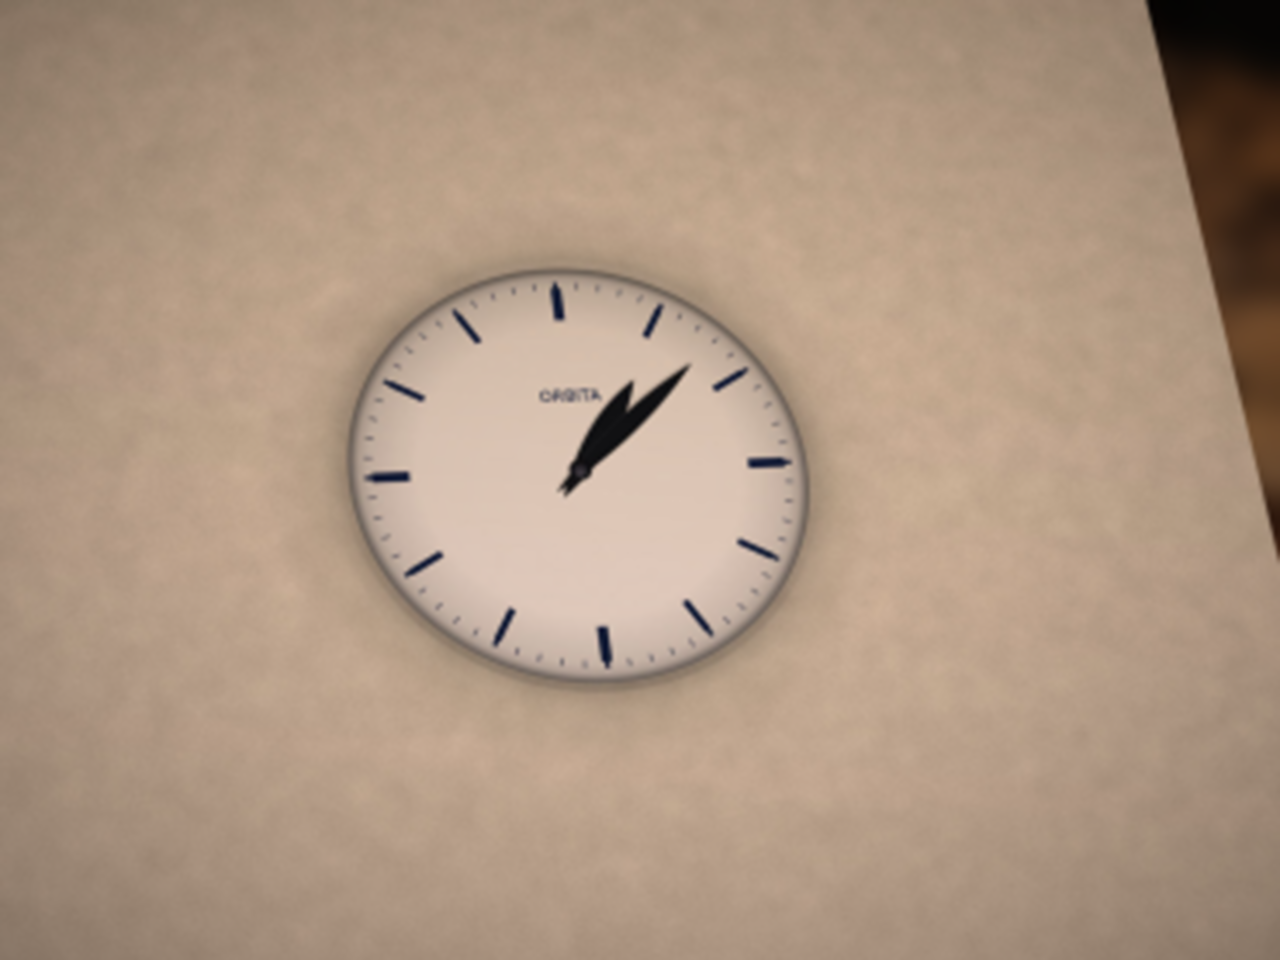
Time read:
1h08
